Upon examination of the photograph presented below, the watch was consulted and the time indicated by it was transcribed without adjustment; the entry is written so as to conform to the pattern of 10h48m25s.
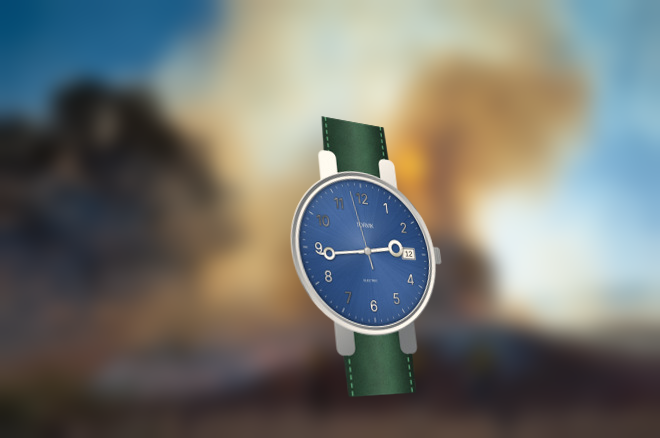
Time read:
2h43m58s
